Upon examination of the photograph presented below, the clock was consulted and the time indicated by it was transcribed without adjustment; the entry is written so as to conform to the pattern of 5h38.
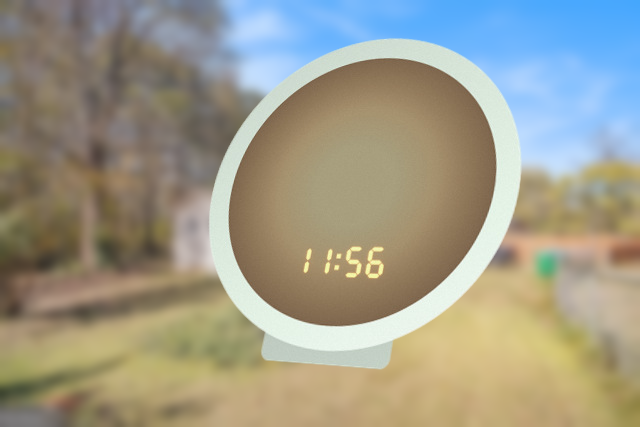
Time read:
11h56
